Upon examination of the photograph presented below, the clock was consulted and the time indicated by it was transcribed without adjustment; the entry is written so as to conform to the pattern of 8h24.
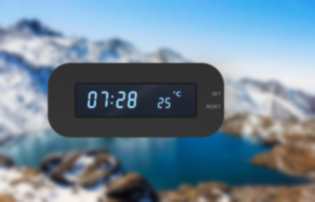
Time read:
7h28
